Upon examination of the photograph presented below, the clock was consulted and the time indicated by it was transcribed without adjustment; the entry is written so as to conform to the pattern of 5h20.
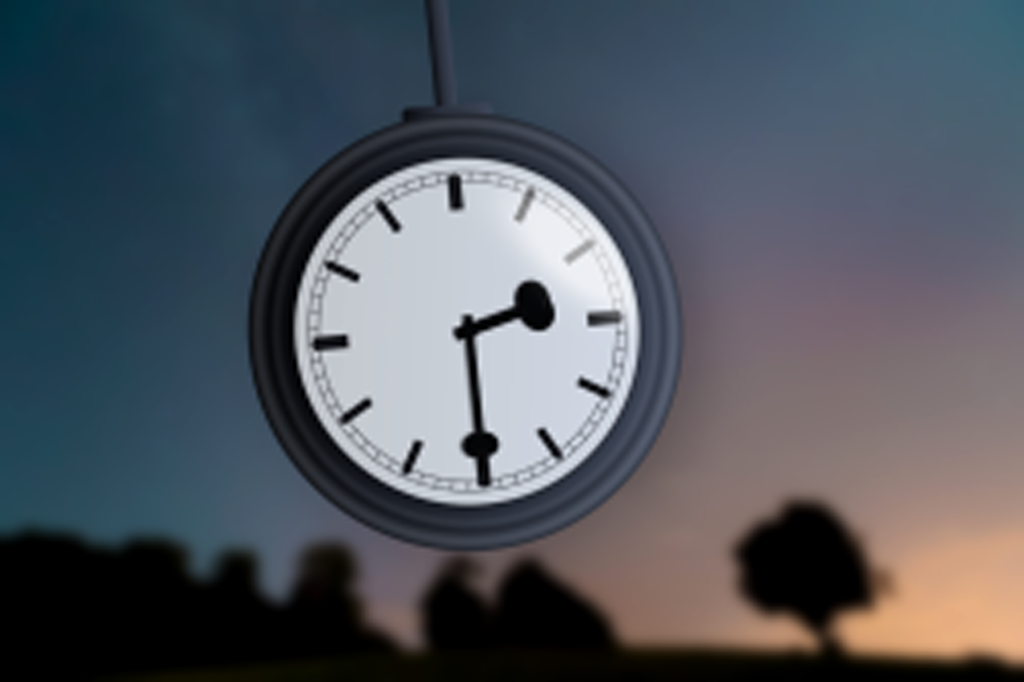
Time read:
2h30
